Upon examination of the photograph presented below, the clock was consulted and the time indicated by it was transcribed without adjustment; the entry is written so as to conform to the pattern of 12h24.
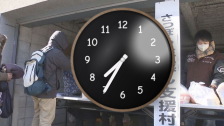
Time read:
7h35
